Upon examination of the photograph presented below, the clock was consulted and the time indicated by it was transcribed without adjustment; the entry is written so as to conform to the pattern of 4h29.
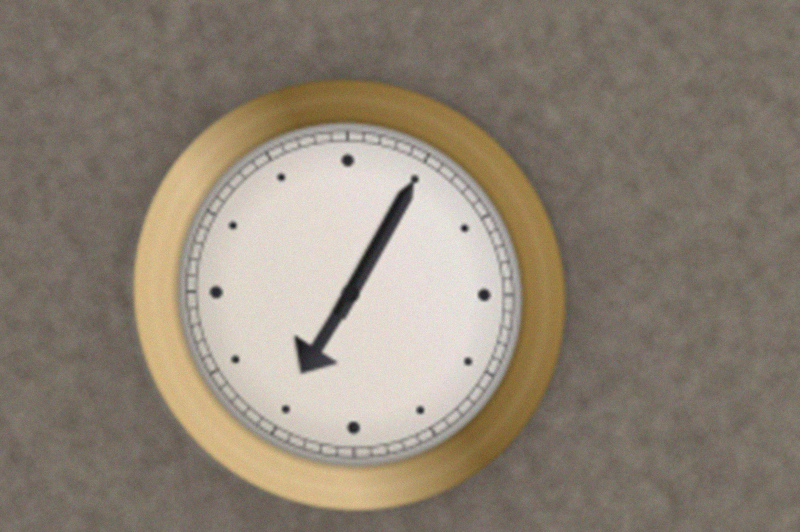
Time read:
7h05
